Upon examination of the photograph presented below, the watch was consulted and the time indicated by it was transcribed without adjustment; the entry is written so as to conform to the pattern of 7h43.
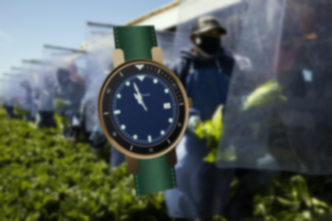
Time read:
10h57
